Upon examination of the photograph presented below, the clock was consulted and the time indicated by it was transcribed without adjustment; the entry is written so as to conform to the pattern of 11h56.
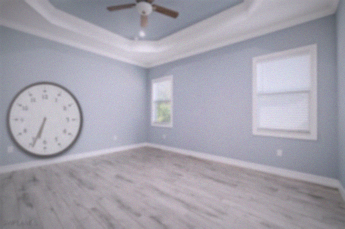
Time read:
6h34
